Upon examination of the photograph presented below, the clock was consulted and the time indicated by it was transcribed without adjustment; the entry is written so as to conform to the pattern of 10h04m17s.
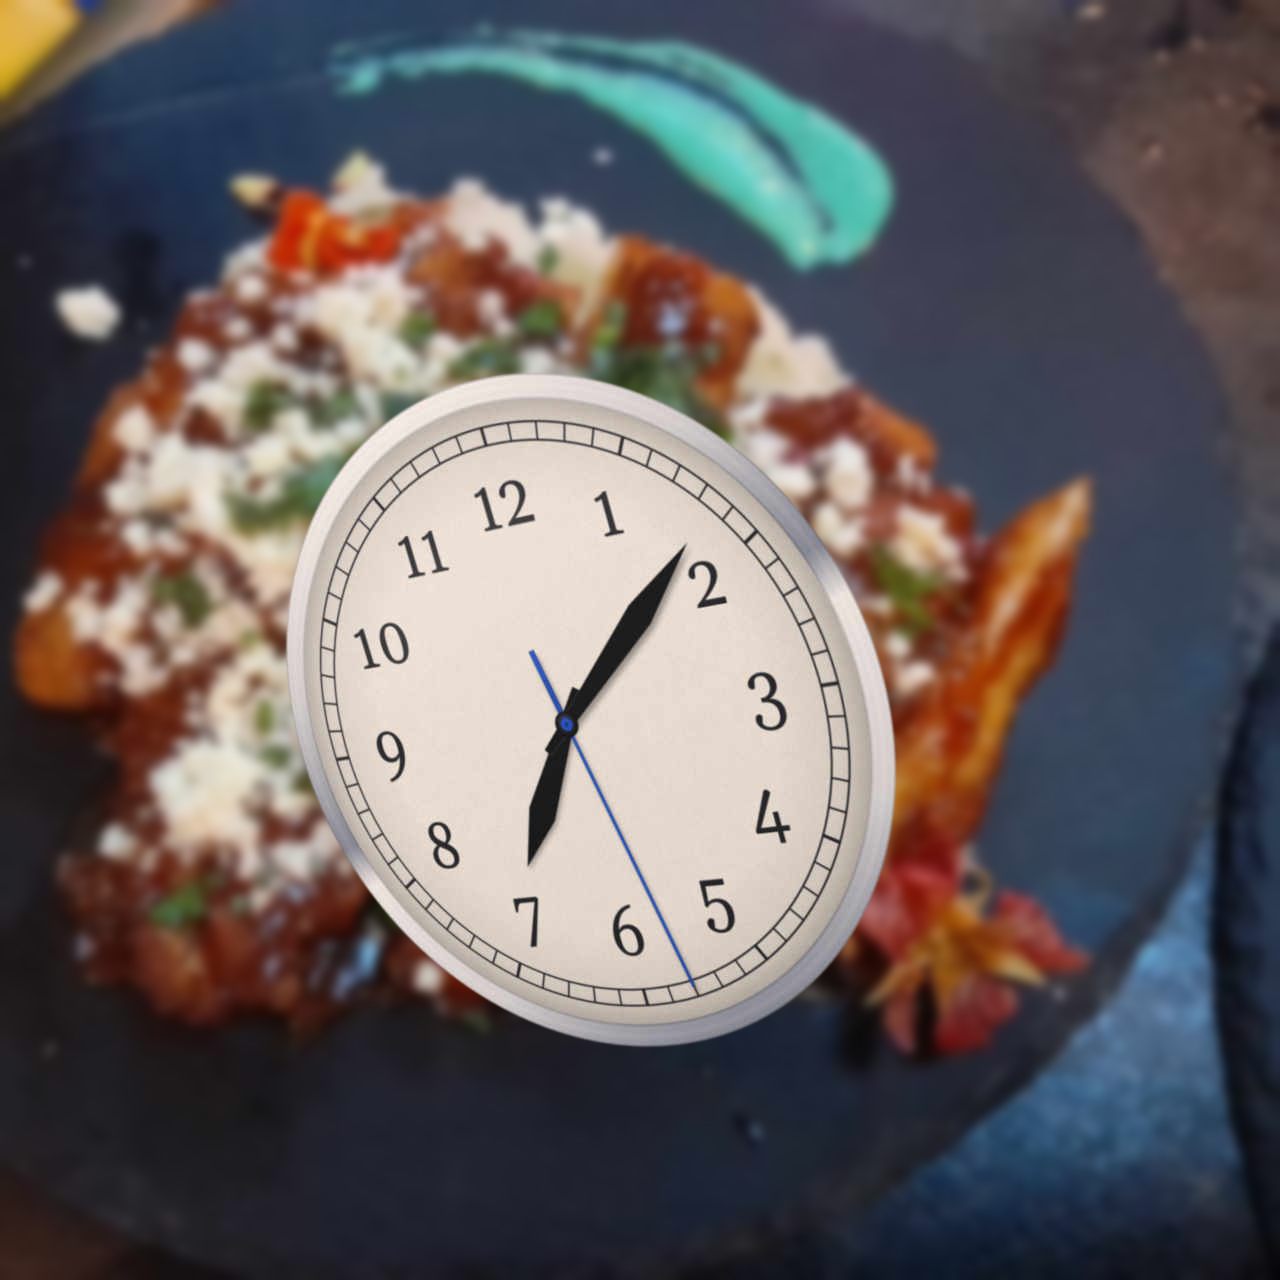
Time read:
7h08m28s
